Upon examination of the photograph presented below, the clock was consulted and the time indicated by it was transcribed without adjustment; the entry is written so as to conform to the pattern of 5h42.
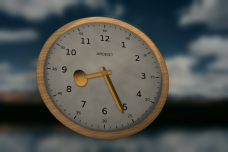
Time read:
8h26
